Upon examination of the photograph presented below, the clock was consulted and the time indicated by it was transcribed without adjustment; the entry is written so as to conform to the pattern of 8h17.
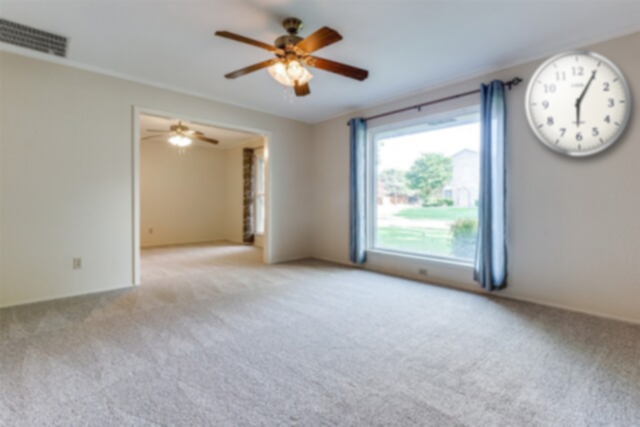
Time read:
6h05
